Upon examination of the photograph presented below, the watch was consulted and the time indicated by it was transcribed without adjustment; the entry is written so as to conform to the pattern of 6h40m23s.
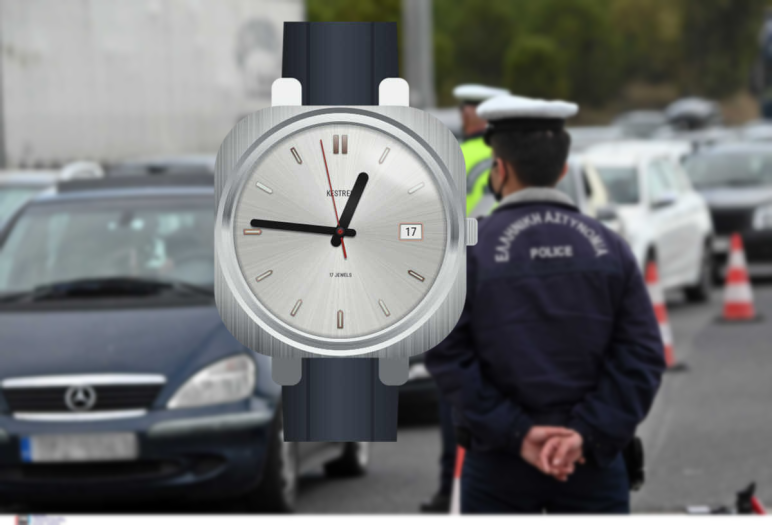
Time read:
12h45m58s
